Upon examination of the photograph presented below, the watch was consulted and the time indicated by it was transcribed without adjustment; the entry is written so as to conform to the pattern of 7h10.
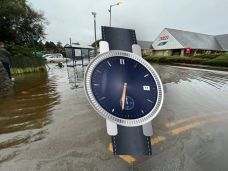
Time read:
6h32
